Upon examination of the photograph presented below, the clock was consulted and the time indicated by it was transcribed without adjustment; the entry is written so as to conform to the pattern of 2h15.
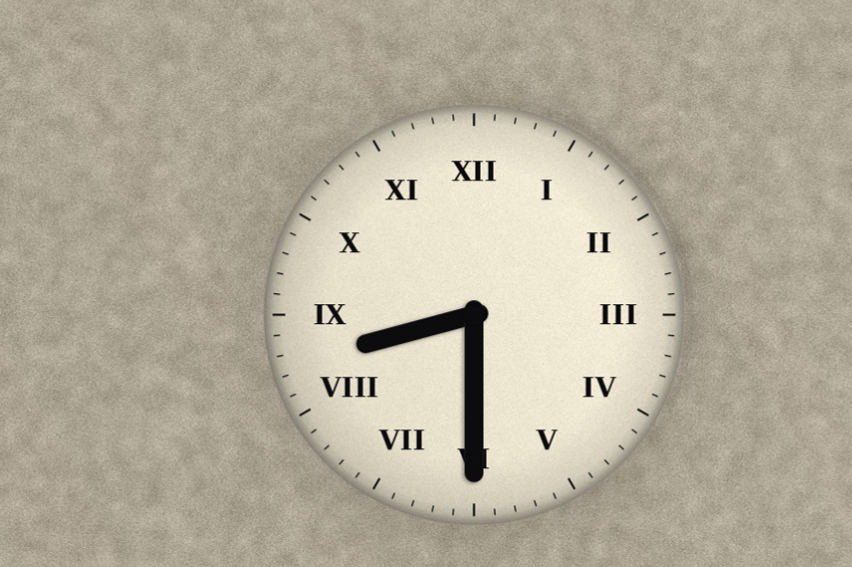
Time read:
8h30
